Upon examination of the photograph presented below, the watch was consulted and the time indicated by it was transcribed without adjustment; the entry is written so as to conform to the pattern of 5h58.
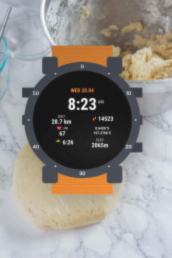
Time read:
8h23
